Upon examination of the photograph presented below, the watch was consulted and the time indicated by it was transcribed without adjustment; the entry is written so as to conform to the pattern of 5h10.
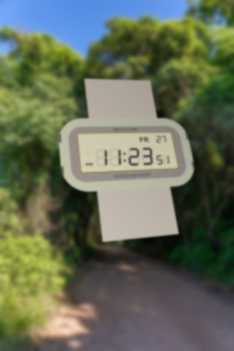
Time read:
11h23
